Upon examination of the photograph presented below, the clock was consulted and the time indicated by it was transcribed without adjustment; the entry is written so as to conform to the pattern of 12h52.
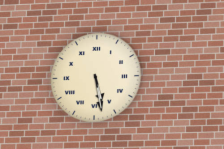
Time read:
5h28
